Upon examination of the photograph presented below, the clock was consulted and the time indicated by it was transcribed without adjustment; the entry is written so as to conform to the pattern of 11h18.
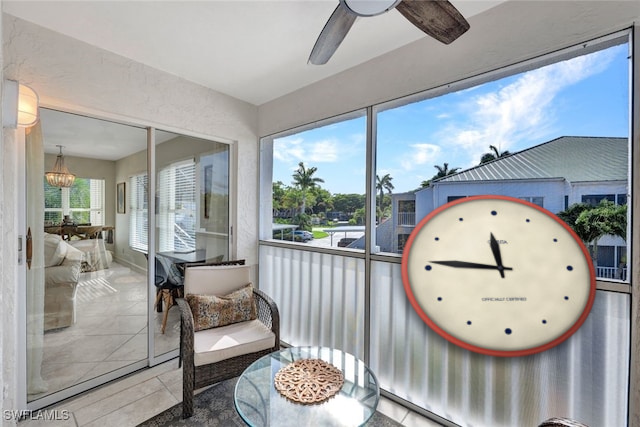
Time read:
11h46
